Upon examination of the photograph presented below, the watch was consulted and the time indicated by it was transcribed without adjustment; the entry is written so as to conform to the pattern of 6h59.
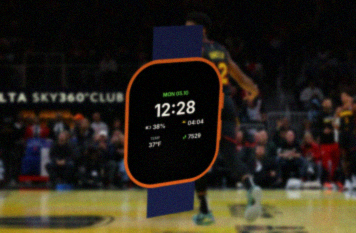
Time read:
12h28
